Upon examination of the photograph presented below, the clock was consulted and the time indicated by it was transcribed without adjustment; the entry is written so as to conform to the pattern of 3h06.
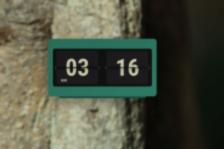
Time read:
3h16
